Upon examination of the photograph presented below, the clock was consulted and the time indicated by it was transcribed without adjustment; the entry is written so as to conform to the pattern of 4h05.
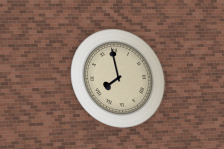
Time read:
7h59
